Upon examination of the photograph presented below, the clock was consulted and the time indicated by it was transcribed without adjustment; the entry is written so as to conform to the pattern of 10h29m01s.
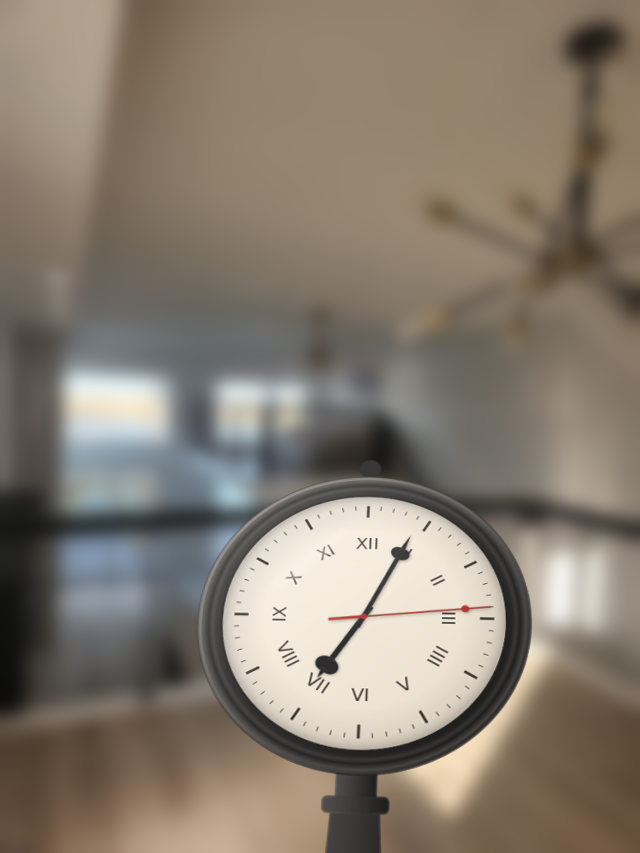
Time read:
7h04m14s
